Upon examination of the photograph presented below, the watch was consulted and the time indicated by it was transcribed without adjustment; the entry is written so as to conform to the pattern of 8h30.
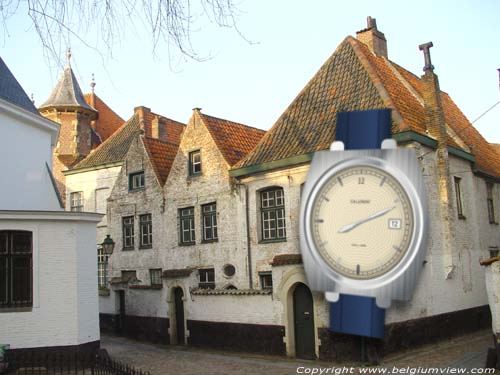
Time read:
8h11
